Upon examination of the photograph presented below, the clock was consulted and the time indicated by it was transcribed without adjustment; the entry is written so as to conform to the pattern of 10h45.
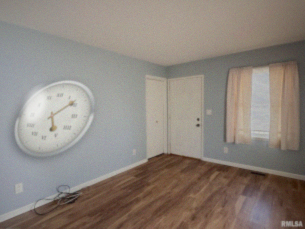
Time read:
5h08
